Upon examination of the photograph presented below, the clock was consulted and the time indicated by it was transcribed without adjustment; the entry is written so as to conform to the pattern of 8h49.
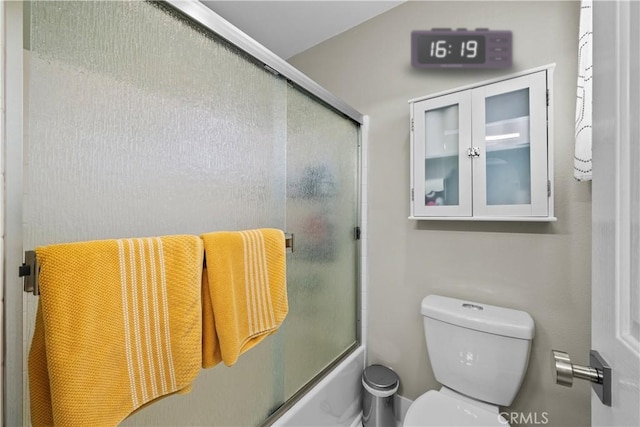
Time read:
16h19
